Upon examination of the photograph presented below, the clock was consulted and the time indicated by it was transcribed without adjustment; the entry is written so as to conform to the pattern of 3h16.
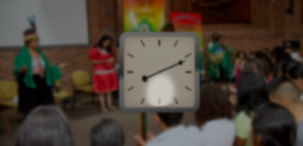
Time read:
8h11
